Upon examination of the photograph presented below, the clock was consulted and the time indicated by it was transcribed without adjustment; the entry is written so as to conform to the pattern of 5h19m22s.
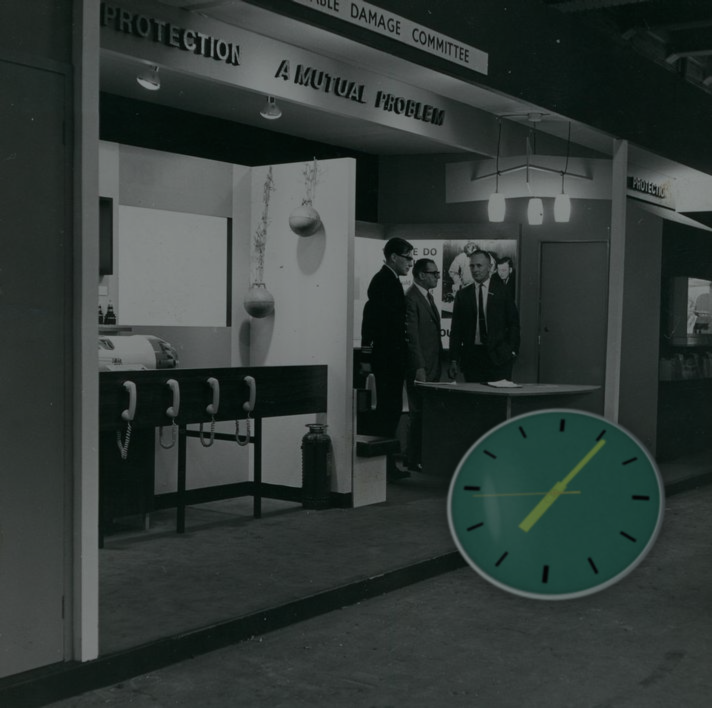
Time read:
7h05m44s
